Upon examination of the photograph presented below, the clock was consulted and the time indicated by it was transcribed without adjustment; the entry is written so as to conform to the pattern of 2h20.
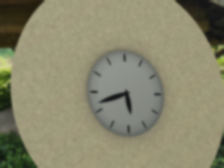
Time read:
5h42
